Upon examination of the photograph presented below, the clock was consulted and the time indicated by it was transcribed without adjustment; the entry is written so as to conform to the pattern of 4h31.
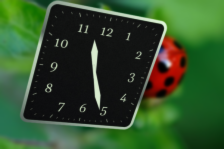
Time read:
11h26
